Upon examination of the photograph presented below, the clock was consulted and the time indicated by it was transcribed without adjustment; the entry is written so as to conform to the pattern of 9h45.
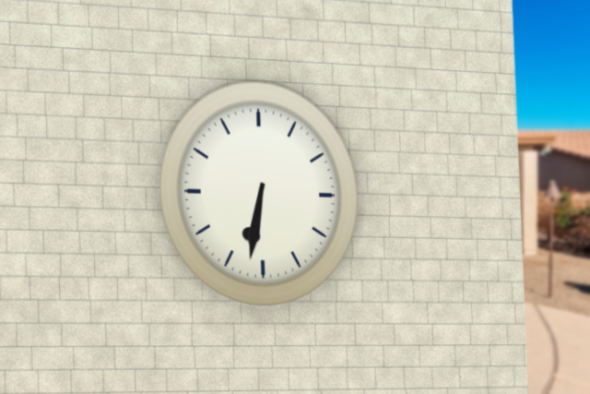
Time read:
6h32
